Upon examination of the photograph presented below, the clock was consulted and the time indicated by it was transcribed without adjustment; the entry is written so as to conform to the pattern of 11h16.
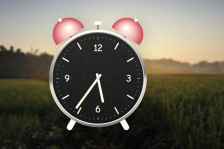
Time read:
5h36
